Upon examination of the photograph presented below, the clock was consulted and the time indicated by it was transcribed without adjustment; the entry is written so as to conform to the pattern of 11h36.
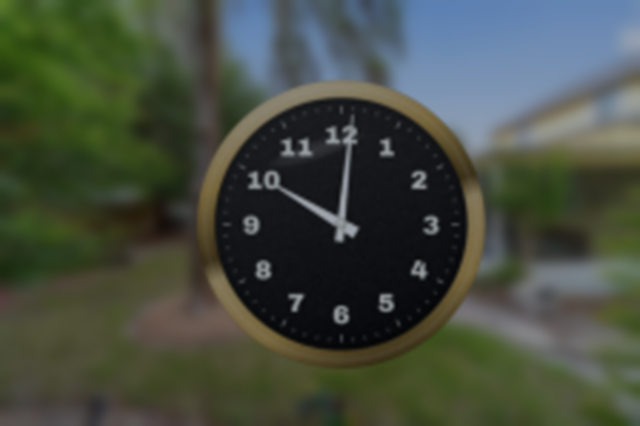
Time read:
10h01
